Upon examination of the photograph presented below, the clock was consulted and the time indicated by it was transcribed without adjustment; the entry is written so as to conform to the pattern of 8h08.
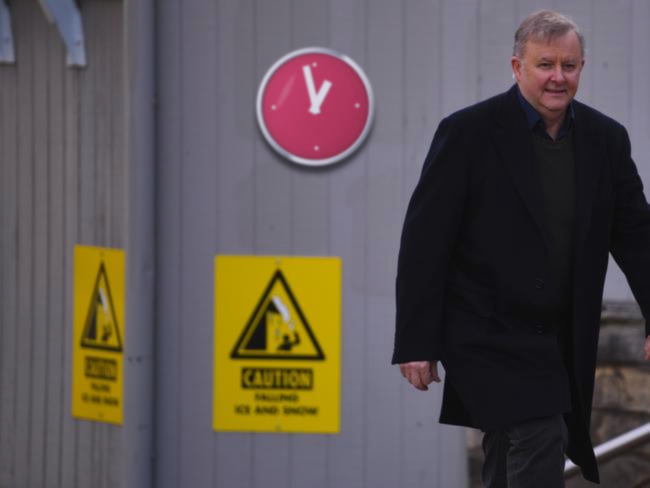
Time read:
12h58
